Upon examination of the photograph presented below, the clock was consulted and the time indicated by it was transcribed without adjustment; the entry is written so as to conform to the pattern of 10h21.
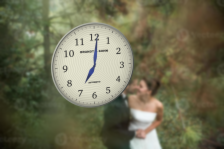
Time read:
7h01
